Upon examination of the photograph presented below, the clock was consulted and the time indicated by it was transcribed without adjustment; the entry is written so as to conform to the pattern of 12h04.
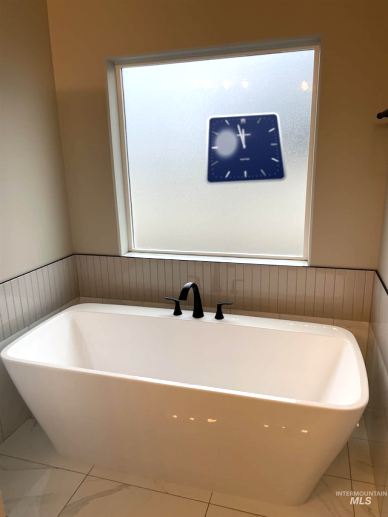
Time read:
11h58
